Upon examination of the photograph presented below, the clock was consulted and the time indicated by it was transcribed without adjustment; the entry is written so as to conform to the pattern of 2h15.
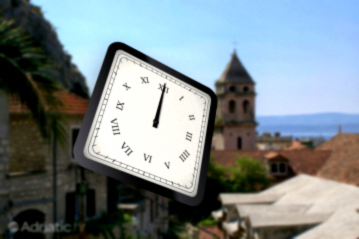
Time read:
12h00
